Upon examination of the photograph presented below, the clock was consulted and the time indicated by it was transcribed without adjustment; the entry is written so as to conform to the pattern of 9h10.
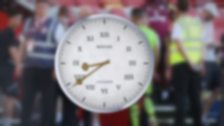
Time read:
8h39
